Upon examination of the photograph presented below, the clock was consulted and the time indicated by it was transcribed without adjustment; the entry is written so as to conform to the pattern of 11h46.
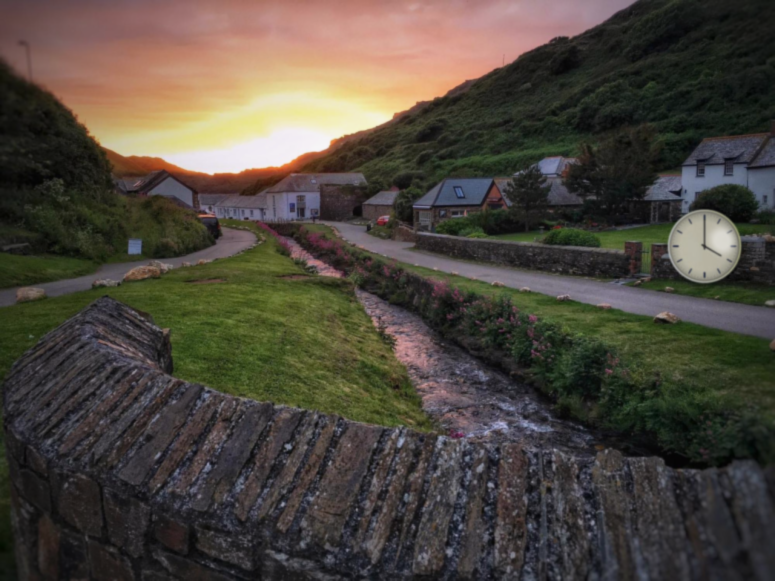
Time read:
4h00
